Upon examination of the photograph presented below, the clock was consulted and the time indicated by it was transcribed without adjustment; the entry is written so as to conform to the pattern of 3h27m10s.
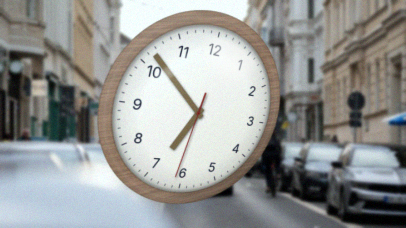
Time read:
6h51m31s
